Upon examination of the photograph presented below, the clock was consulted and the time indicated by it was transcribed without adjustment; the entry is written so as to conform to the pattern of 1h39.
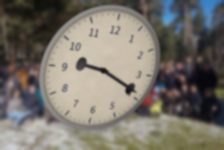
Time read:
9h19
